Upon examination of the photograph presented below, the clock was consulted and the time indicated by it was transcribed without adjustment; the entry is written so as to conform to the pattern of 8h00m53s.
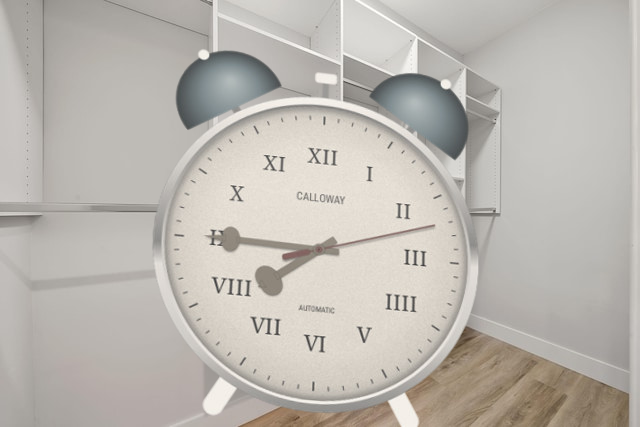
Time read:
7h45m12s
